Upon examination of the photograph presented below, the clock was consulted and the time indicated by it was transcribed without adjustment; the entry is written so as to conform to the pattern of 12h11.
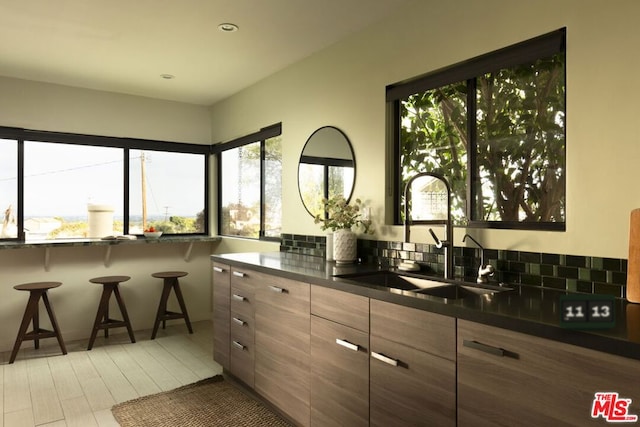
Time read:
11h13
